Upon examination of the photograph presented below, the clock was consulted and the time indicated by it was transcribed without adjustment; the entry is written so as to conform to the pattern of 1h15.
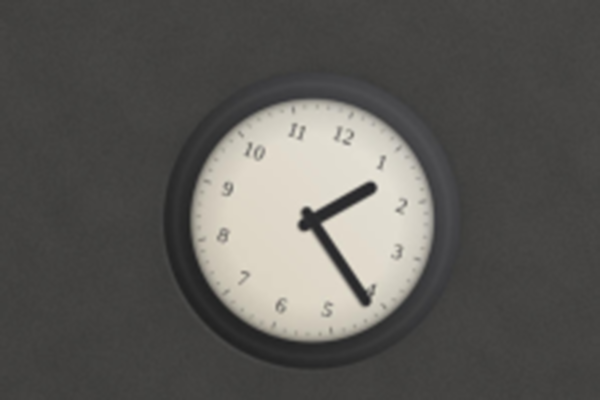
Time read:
1h21
